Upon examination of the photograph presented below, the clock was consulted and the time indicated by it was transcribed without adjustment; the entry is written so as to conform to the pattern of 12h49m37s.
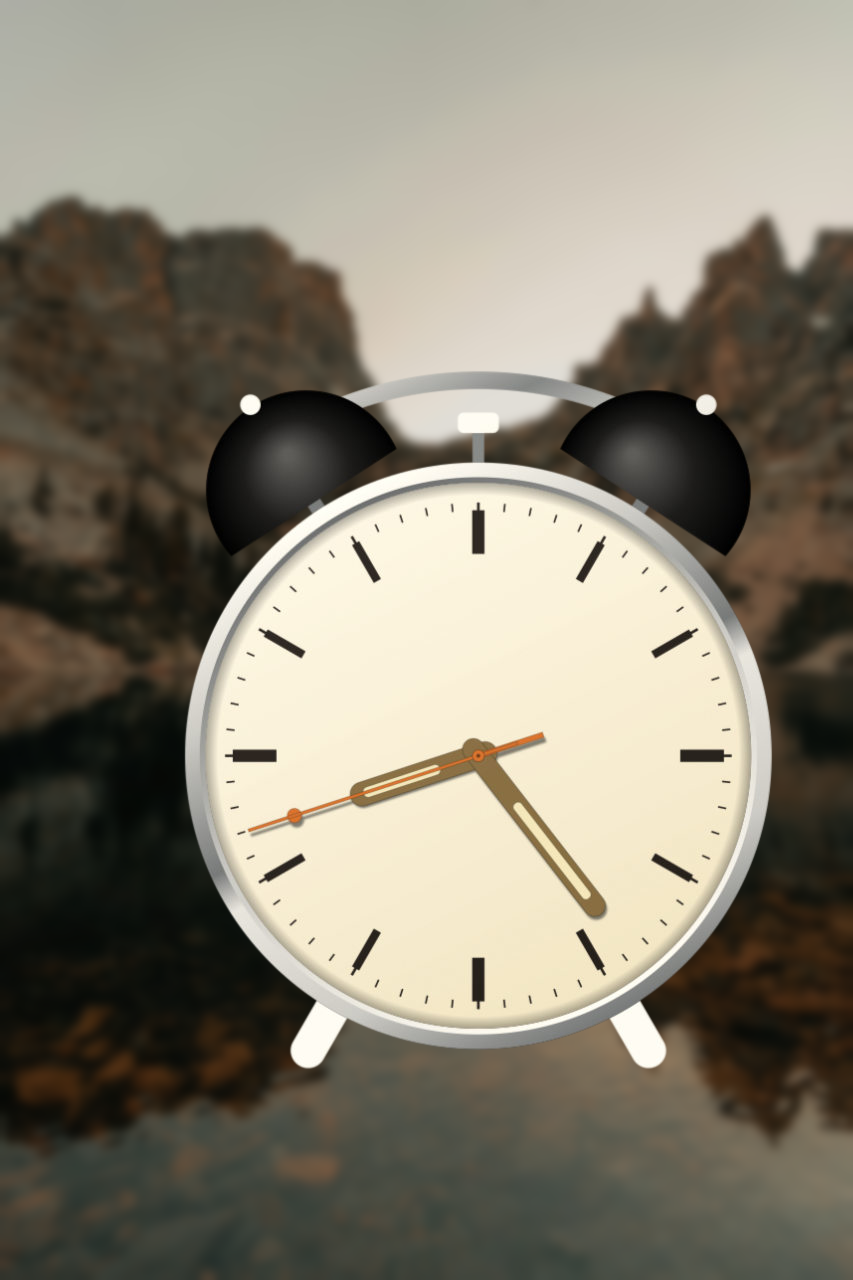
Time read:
8h23m42s
